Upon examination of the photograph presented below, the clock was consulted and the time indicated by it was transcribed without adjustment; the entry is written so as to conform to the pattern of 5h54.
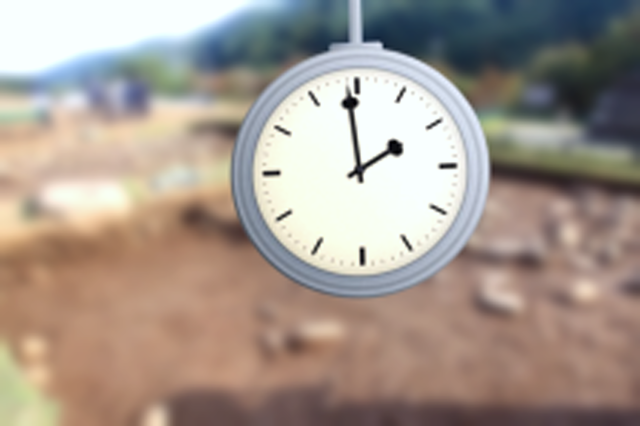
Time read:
1h59
